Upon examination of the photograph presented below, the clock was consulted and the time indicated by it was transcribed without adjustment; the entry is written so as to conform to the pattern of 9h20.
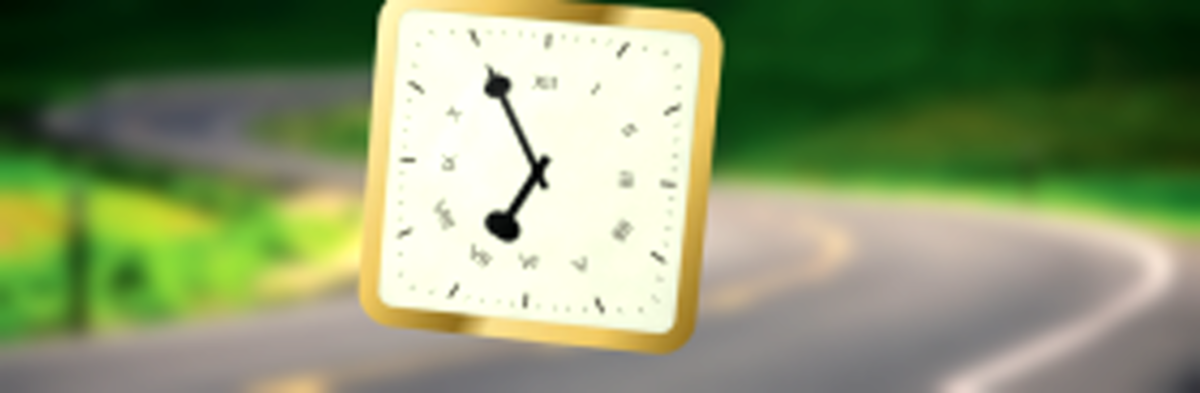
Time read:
6h55
